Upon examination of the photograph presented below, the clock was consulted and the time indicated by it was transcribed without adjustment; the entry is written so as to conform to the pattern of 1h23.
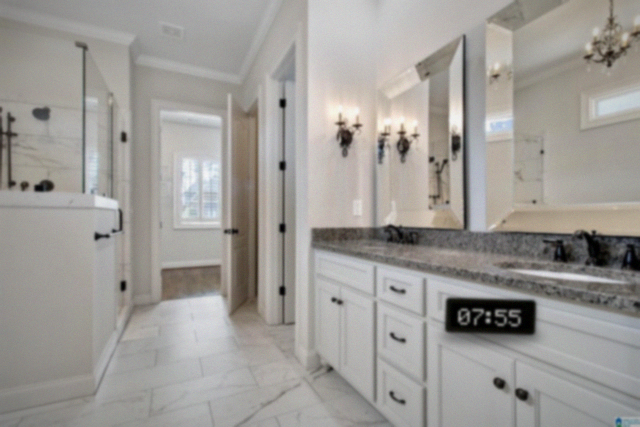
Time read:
7h55
